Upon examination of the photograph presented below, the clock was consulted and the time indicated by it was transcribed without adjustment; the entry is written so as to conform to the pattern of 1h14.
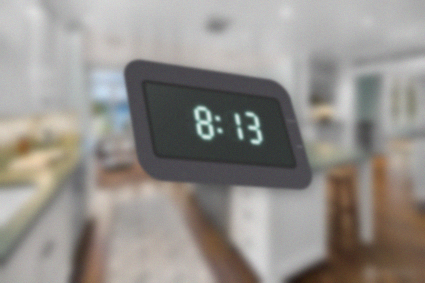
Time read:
8h13
